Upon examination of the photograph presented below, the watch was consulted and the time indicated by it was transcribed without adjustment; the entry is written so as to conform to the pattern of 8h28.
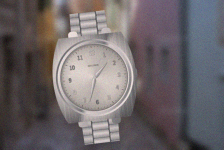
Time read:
1h33
